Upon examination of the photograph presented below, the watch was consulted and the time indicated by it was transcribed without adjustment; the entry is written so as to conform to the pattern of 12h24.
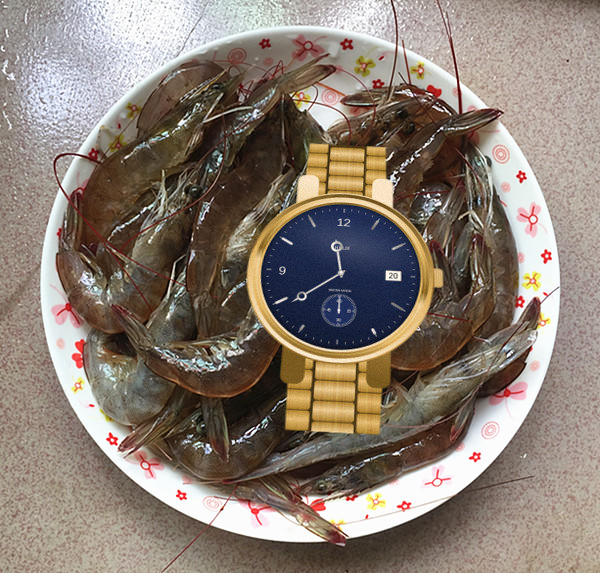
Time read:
11h39
